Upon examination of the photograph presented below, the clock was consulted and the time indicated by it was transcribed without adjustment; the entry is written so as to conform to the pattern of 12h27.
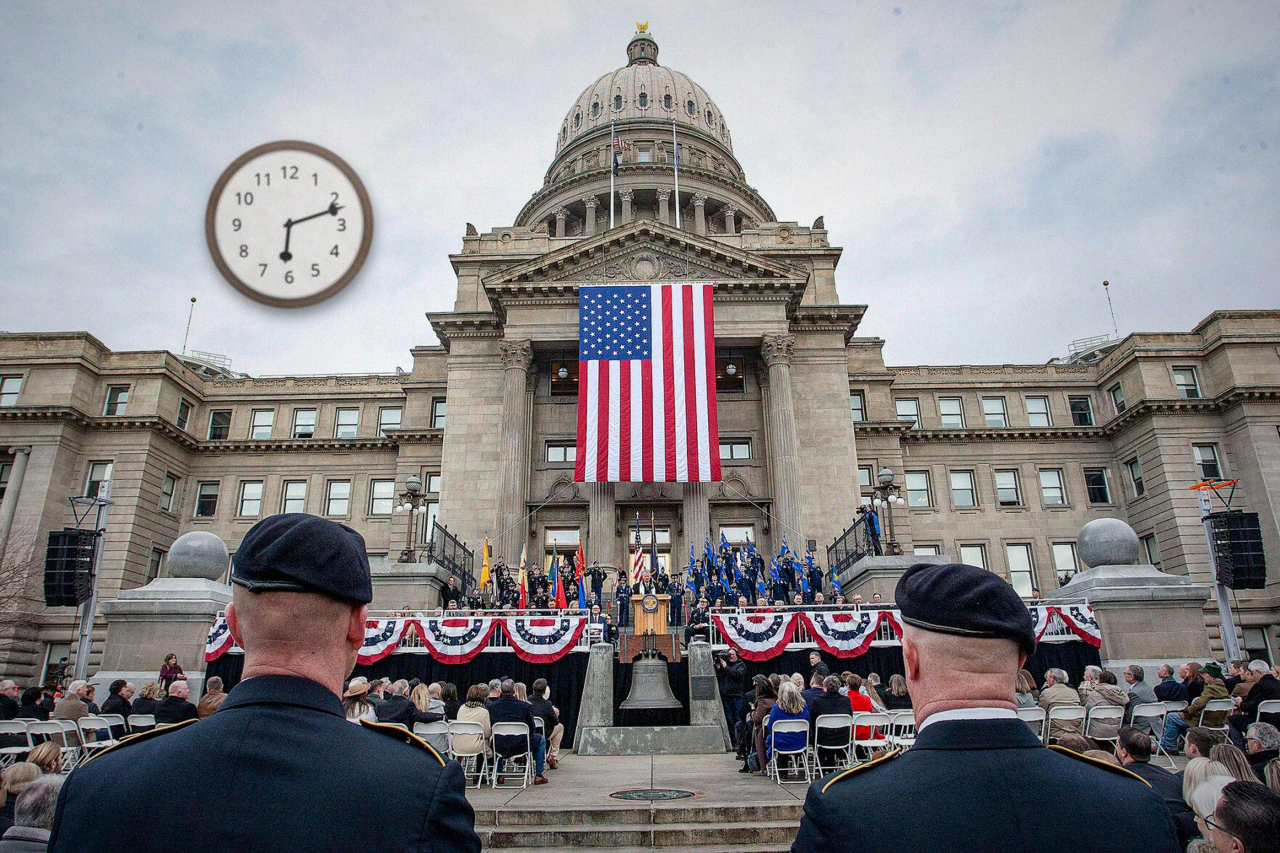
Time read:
6h12
